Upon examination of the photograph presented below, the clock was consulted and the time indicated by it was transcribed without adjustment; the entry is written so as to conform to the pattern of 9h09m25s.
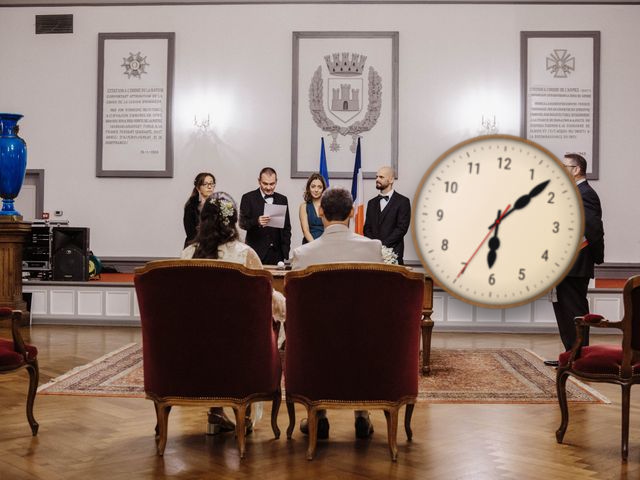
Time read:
6h07m35s
